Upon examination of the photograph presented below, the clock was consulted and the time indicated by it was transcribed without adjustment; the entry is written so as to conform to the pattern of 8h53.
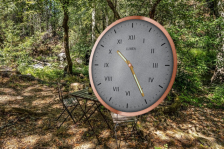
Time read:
10h25
